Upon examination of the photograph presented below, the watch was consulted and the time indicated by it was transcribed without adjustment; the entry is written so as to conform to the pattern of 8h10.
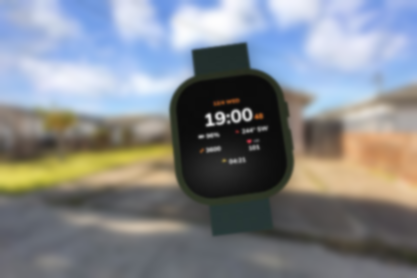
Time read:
19h00
